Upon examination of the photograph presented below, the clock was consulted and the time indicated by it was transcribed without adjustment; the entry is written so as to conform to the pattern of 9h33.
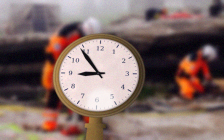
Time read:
8h54
